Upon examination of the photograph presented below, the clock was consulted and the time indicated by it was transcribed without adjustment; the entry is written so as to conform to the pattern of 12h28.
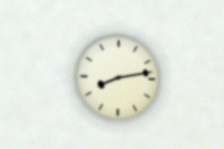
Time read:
8h13
